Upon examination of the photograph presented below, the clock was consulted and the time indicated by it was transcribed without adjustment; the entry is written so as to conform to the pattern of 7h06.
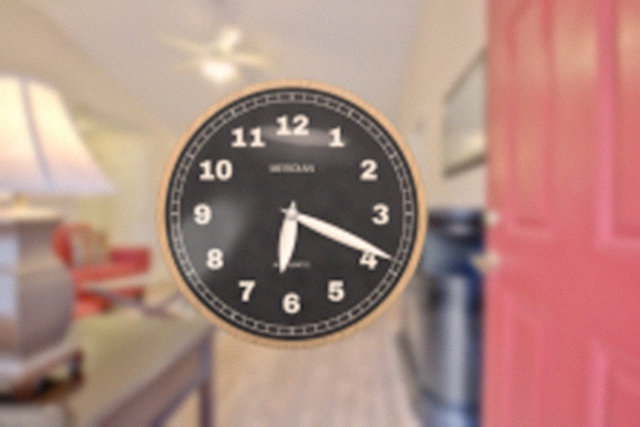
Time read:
6h19
